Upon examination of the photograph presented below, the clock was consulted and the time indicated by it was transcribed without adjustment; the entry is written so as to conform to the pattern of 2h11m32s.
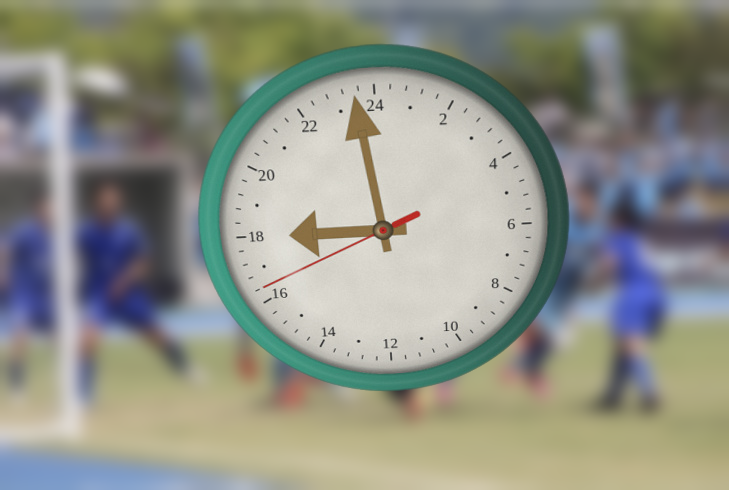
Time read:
17h58m41s
